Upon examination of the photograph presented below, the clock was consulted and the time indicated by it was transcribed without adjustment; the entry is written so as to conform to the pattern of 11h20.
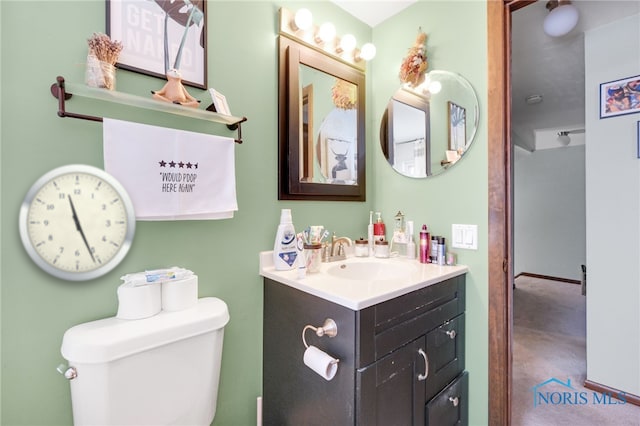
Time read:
11h26
